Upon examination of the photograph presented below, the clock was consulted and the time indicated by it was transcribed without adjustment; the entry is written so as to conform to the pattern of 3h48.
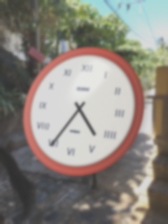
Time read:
4h35
